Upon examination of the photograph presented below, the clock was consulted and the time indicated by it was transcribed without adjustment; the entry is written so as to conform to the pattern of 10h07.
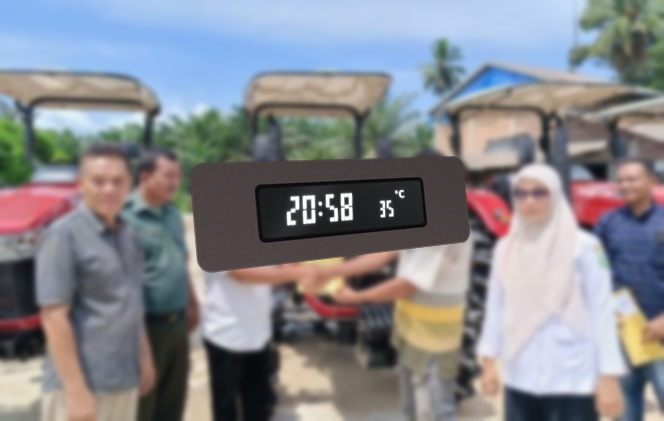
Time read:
20h58
